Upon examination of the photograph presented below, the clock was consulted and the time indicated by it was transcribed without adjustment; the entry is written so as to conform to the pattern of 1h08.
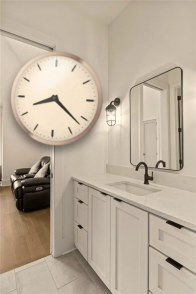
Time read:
8h22
